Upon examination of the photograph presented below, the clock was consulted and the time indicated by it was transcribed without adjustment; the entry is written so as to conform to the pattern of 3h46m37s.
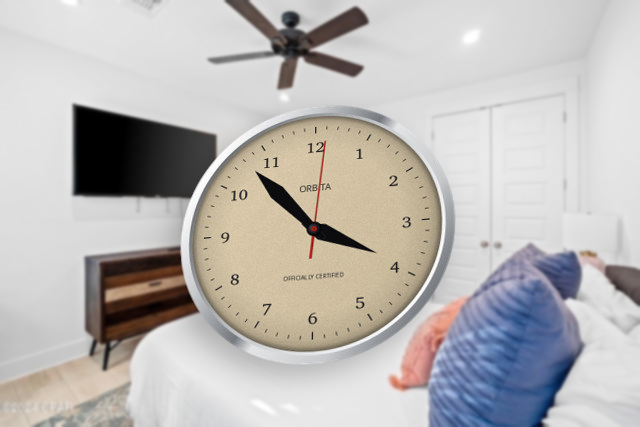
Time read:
3h53m01s
